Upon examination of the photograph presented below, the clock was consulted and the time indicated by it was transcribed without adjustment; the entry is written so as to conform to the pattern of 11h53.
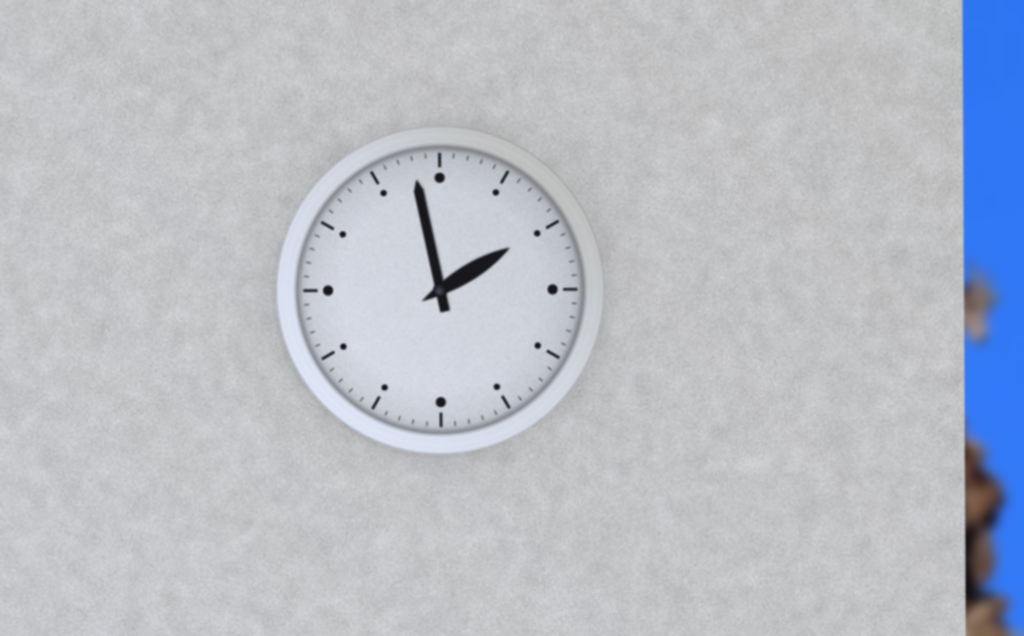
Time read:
1h58
